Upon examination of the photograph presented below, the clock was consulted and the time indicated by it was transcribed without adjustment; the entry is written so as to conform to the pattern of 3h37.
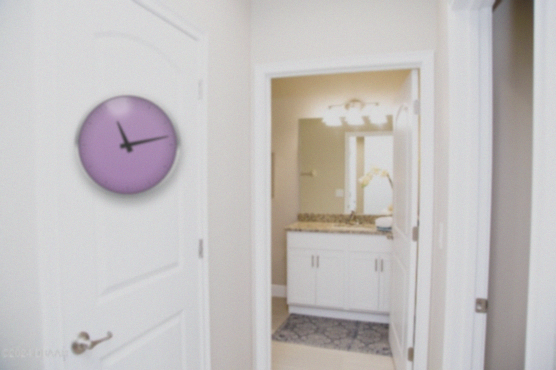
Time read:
11h13
